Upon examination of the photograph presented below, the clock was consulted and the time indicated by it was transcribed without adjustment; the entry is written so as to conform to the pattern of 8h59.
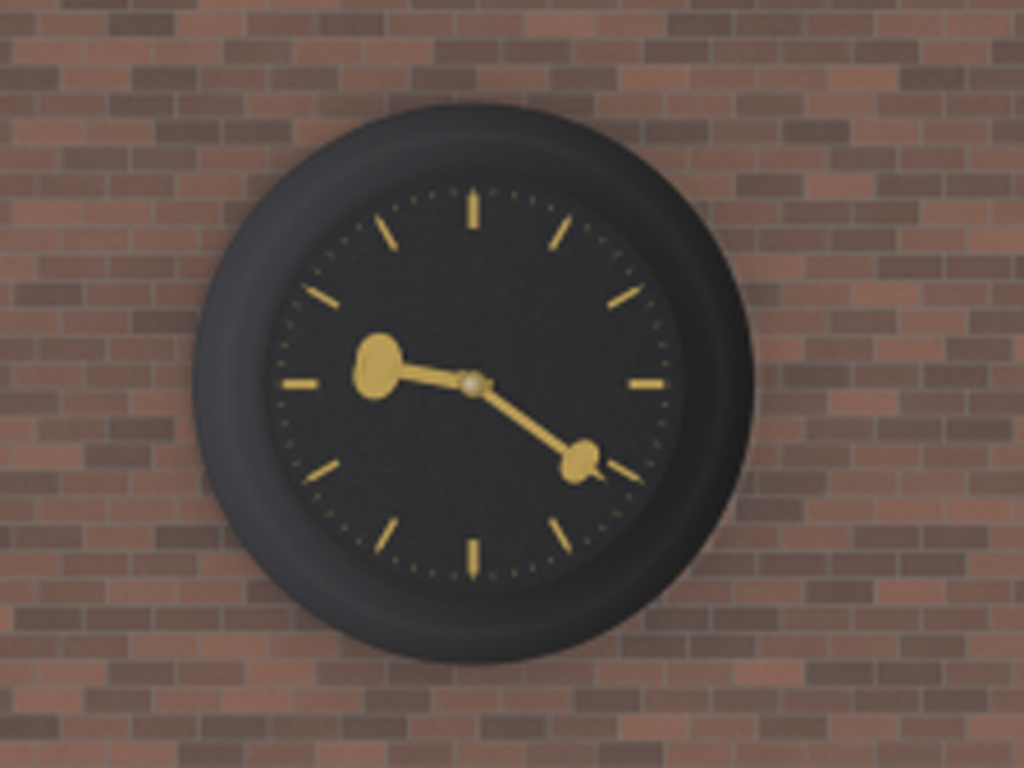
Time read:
9h21
